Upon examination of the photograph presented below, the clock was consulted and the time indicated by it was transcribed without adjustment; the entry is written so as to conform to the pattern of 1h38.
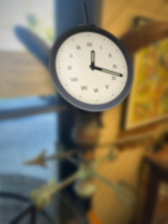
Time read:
12h18
